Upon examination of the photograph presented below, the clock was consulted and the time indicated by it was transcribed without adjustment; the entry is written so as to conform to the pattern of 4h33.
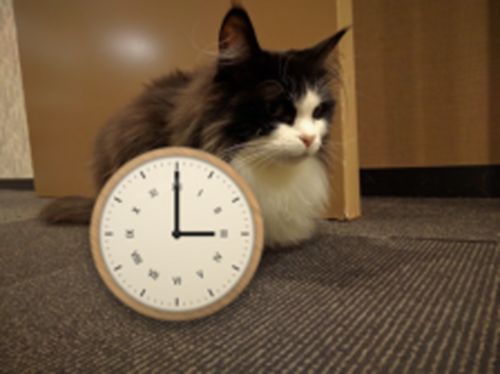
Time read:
3h00
